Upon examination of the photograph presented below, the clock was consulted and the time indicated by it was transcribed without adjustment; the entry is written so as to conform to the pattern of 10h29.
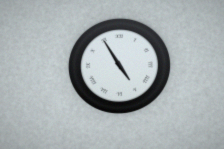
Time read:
4h55
